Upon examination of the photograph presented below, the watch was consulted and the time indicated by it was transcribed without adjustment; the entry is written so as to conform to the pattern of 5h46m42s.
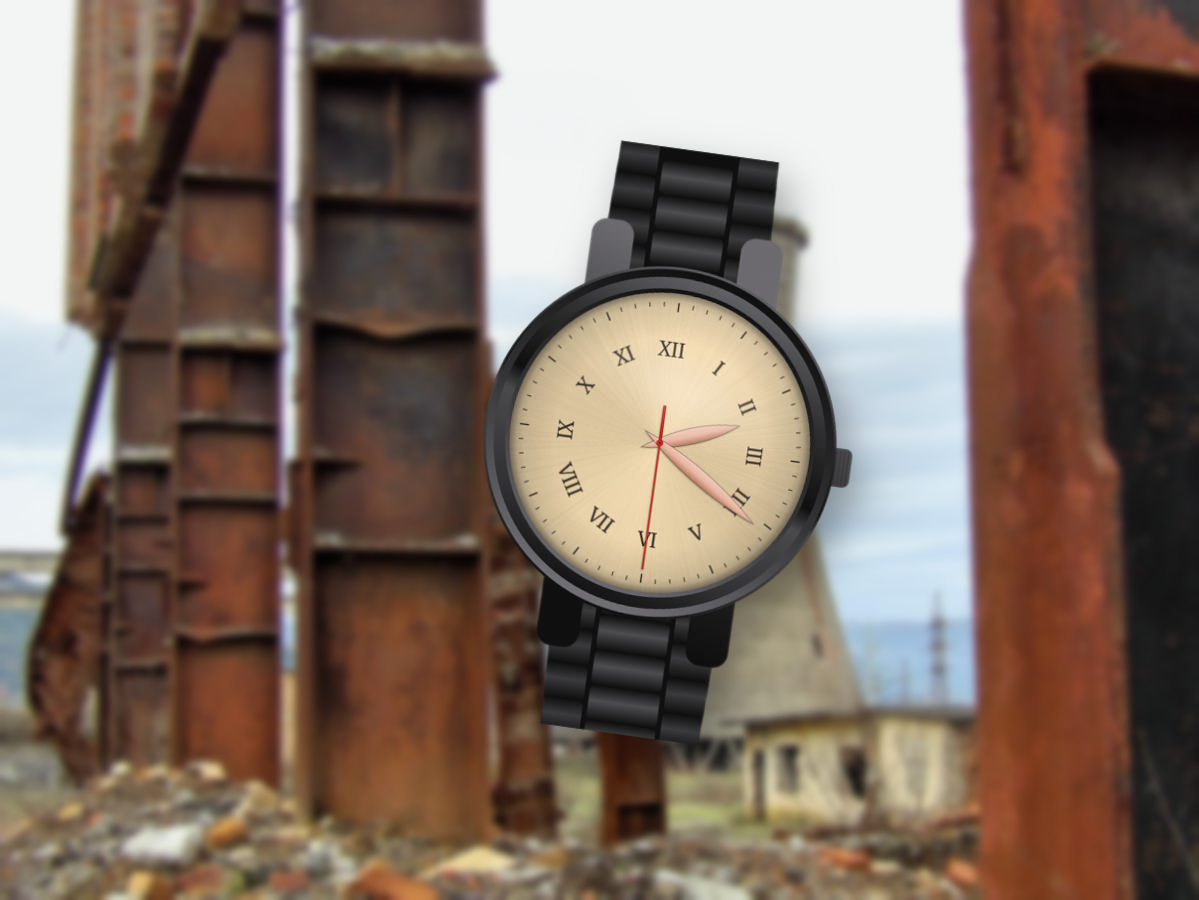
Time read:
2h20m30s
